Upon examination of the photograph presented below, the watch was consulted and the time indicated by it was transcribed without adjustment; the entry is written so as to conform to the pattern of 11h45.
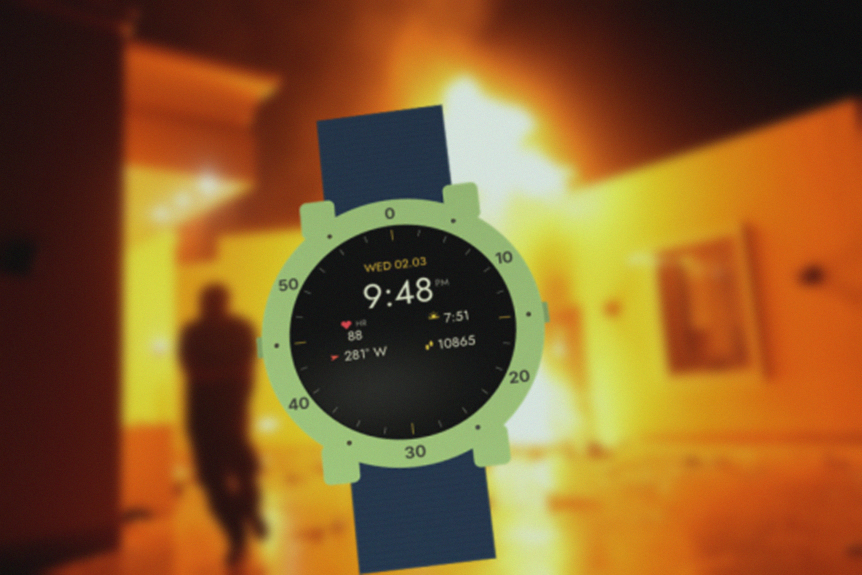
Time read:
9h48
